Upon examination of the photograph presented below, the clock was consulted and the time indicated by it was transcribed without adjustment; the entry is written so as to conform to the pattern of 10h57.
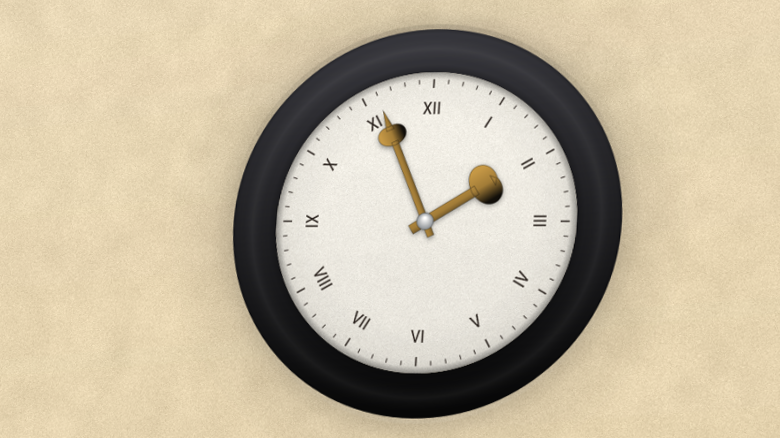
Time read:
1h56
